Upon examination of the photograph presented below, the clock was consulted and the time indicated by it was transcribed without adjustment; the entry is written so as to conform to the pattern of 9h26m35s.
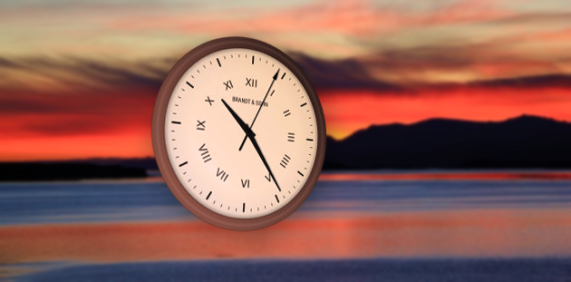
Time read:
10h24m04s
